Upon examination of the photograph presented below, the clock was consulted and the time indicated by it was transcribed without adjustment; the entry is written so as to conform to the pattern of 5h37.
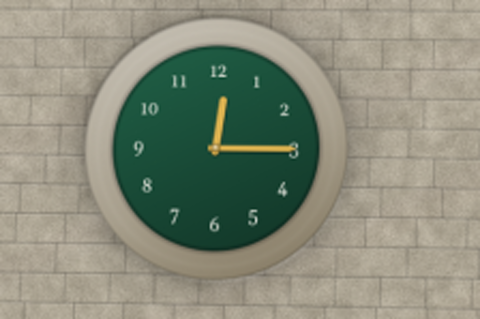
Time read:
12h15
